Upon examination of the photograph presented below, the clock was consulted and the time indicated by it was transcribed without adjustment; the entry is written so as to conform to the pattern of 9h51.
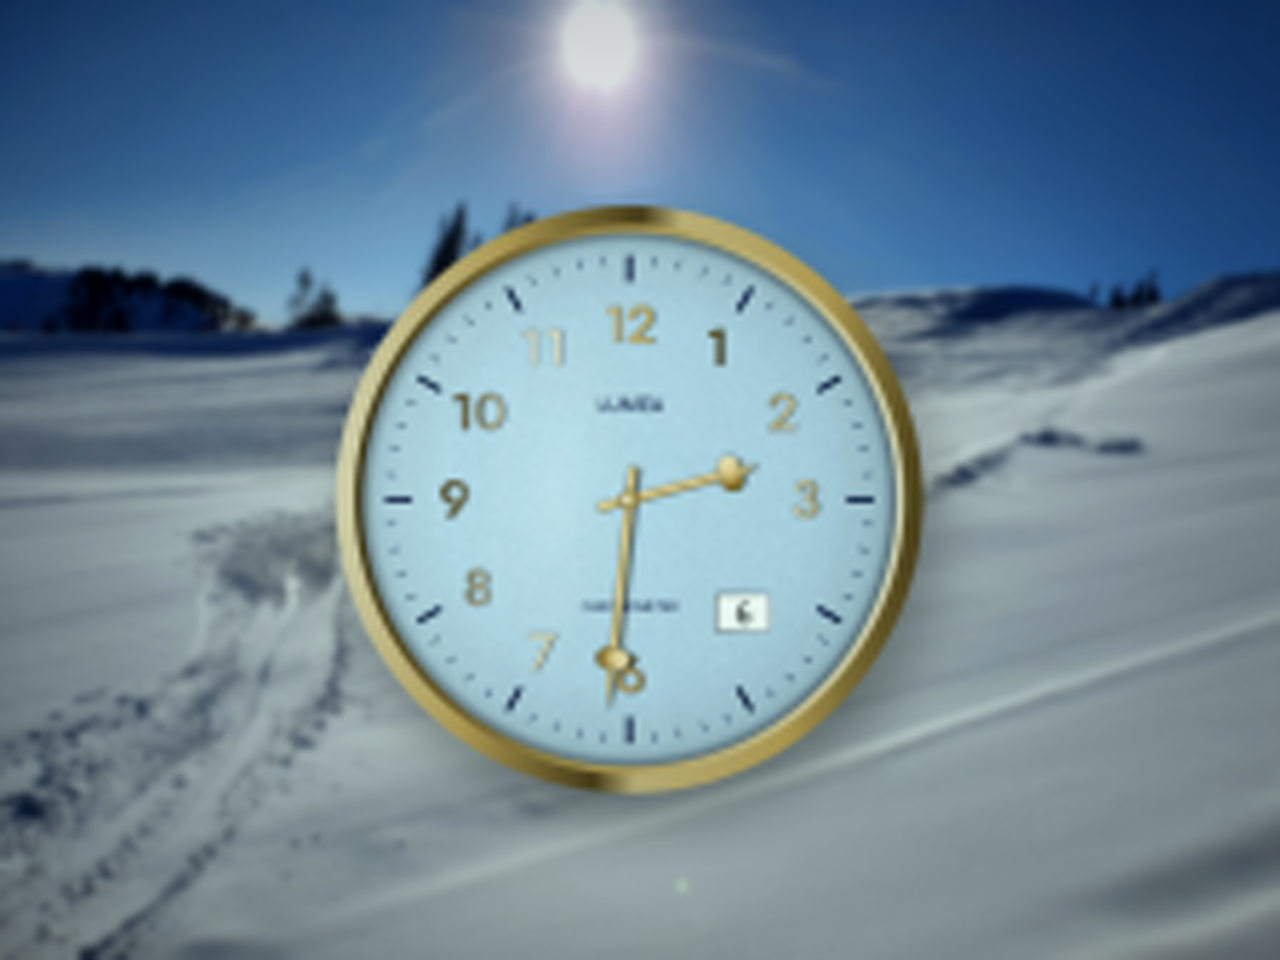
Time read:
2h31
